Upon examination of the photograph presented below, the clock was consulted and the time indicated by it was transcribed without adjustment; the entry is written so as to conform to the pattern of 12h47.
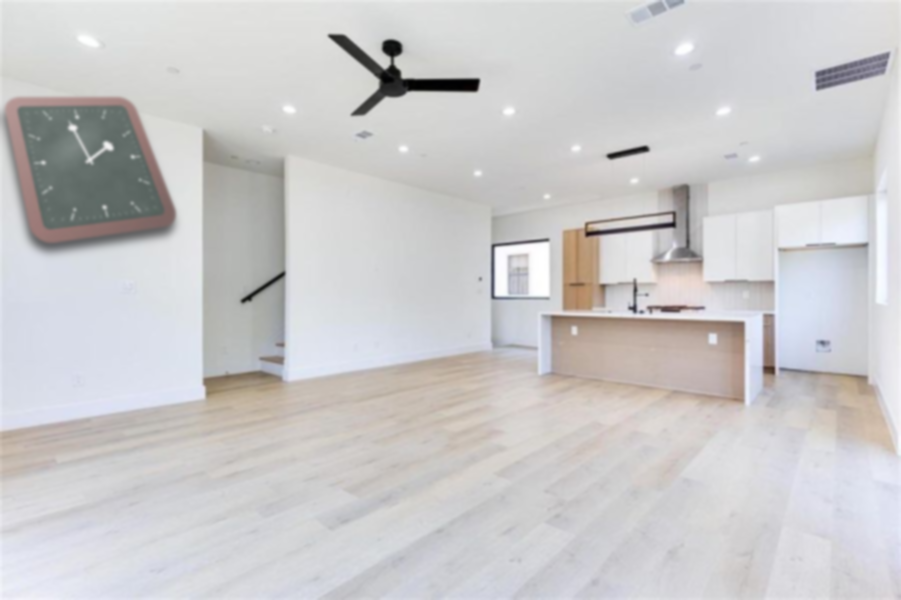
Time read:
1h58
